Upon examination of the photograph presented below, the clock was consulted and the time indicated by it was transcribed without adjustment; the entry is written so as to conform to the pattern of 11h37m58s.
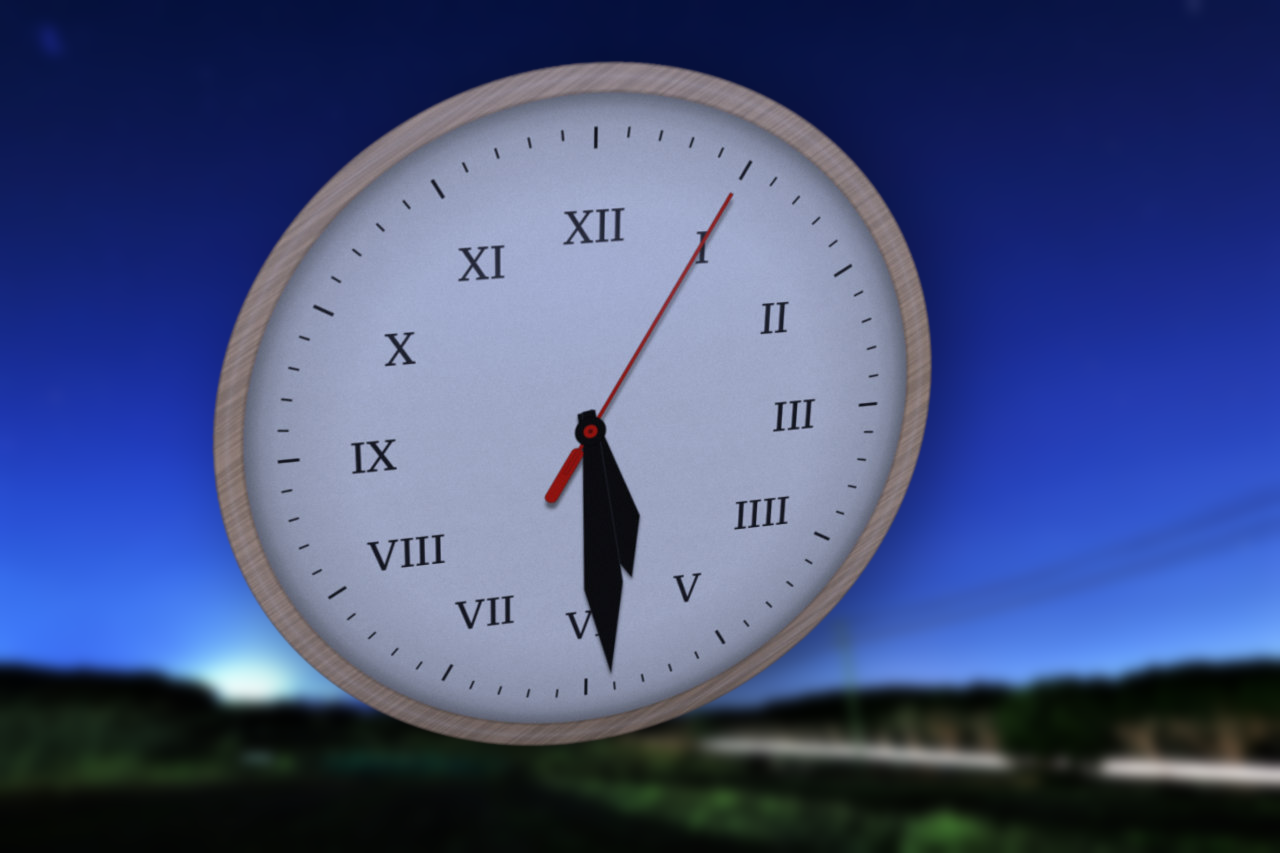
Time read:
5h29m05s
